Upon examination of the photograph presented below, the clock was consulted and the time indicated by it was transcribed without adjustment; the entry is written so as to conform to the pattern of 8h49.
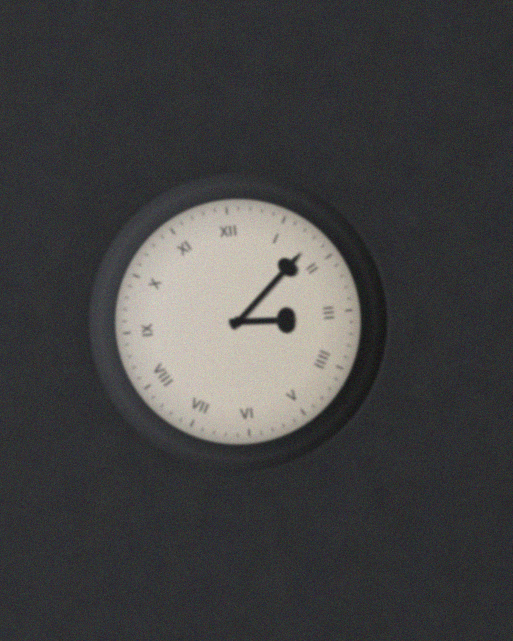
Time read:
3h08
